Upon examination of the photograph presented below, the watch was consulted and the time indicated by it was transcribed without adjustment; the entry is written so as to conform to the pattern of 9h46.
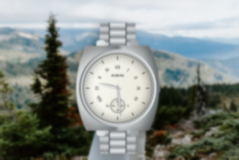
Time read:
9h29
